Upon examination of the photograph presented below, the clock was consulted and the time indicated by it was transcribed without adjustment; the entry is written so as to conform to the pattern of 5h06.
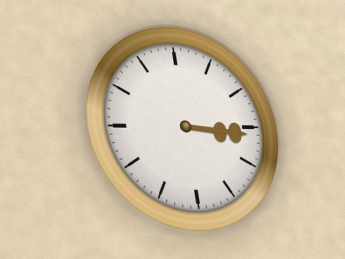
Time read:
3h16
